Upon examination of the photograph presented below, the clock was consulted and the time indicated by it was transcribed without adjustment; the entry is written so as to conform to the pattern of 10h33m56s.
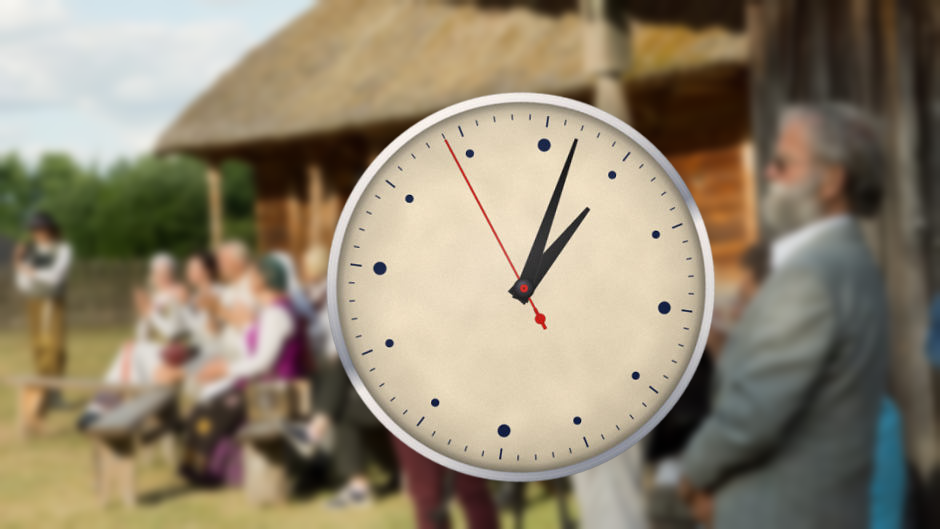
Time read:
1h01m54s
